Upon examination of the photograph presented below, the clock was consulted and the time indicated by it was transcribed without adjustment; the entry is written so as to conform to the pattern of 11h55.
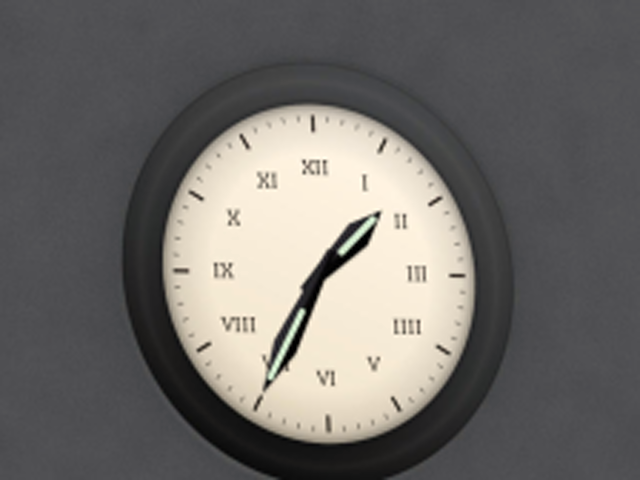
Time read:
1h35
